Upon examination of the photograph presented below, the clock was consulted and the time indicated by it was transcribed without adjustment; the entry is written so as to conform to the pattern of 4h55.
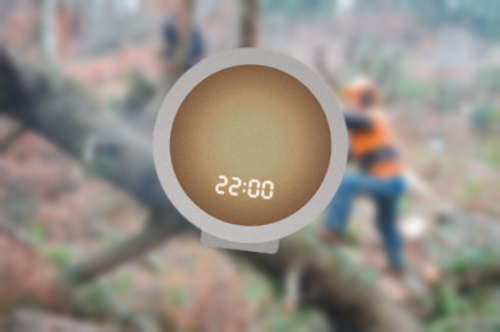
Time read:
22h00
